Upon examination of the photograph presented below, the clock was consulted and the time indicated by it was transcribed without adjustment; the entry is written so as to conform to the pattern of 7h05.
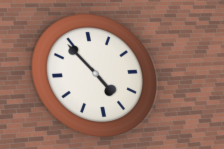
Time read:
4h54
